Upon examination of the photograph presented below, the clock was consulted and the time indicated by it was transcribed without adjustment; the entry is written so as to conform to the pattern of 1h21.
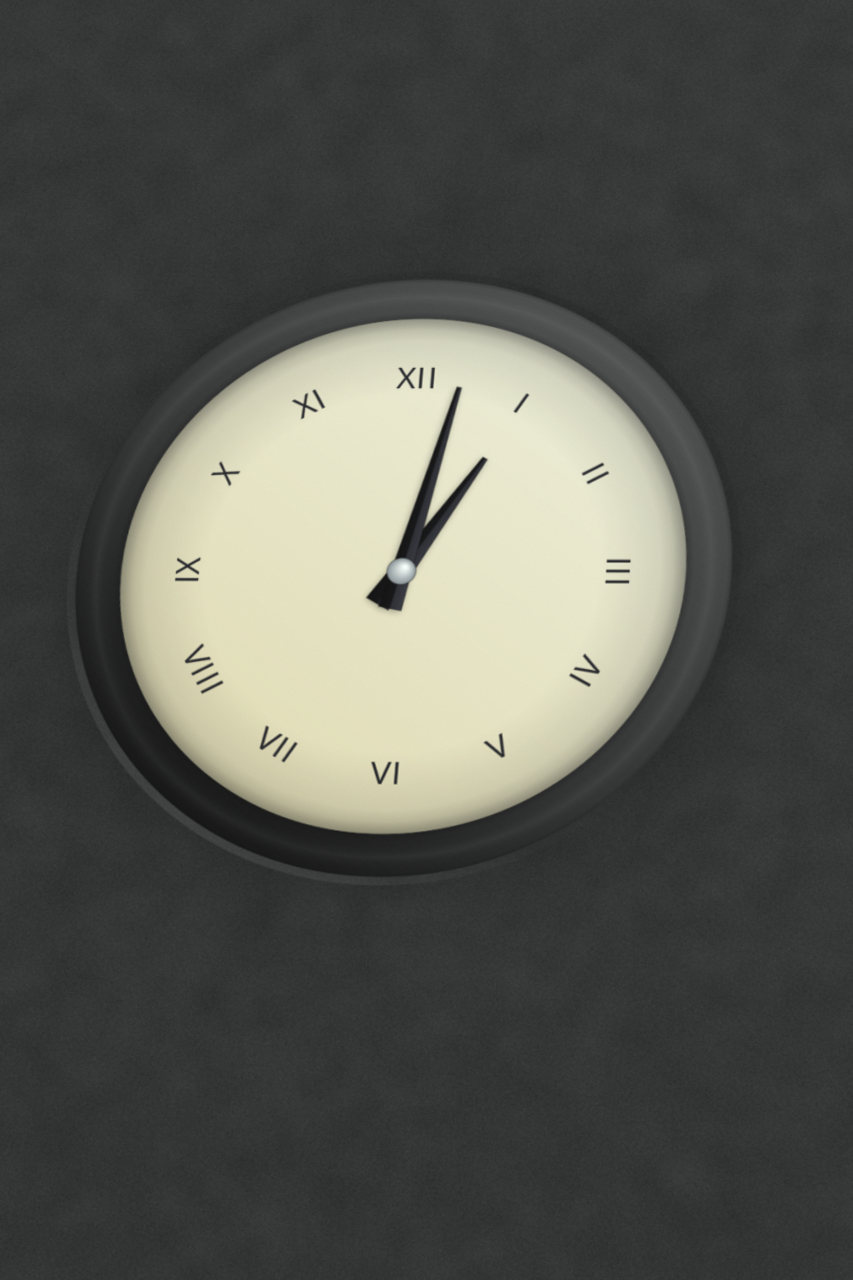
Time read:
1h02
